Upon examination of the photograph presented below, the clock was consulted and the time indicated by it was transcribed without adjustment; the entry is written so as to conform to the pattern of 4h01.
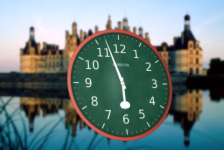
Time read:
5h57
